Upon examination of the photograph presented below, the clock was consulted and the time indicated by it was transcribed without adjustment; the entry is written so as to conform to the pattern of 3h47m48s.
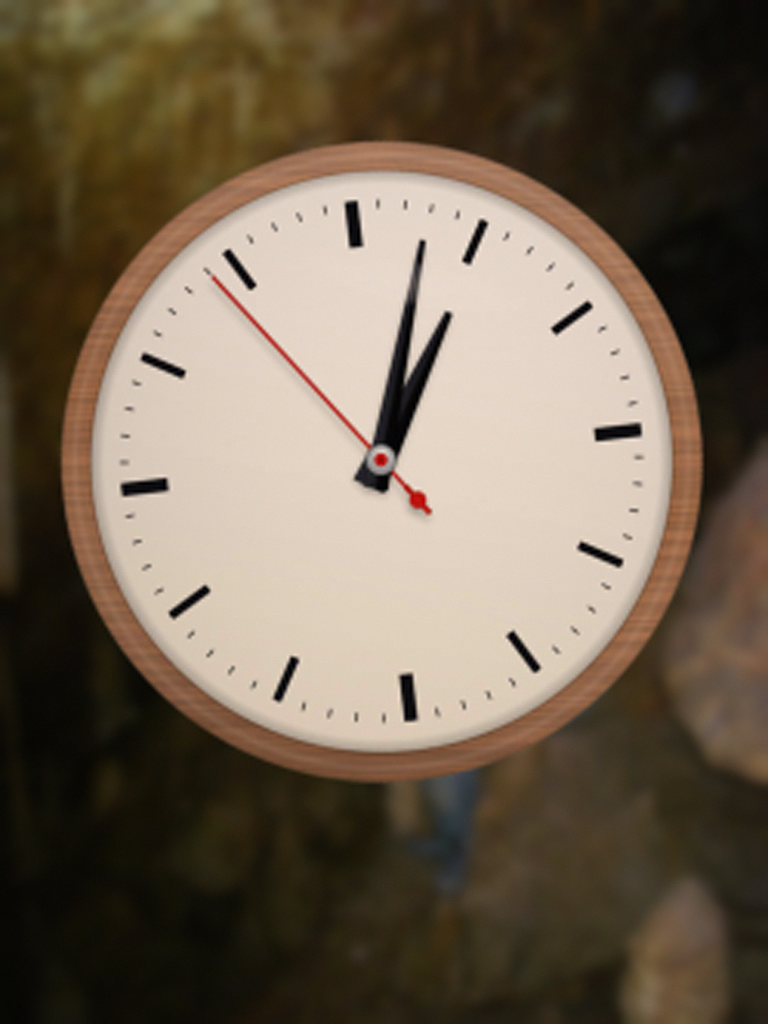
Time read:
1h02m54s
